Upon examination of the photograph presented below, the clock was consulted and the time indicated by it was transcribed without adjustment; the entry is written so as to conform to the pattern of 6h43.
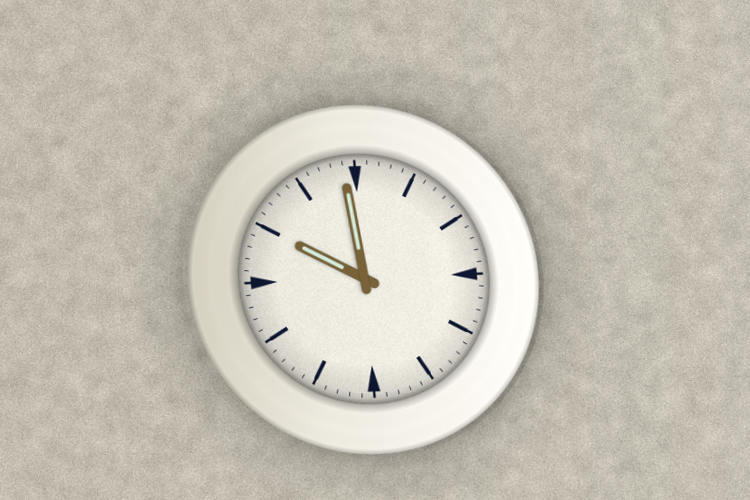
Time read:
9h59
